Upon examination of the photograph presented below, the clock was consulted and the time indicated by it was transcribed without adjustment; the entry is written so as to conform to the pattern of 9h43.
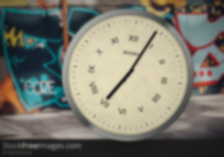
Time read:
7h04
